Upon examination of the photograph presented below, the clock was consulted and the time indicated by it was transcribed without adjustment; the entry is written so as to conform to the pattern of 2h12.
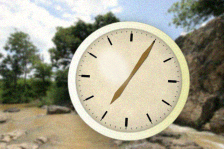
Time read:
7h05
